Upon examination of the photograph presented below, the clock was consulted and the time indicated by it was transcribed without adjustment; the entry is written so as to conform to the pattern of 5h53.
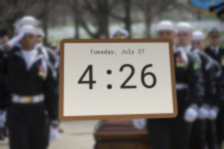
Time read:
4h26
